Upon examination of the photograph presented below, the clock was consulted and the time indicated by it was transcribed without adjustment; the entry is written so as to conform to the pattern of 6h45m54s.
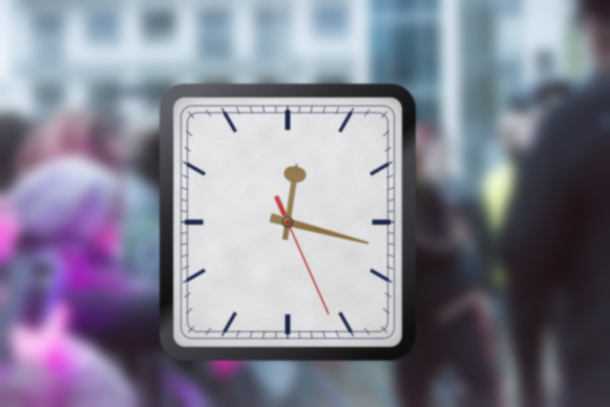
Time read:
12h17m26s
